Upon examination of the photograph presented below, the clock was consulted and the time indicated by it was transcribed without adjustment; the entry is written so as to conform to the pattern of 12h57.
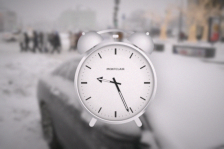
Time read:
9h26
